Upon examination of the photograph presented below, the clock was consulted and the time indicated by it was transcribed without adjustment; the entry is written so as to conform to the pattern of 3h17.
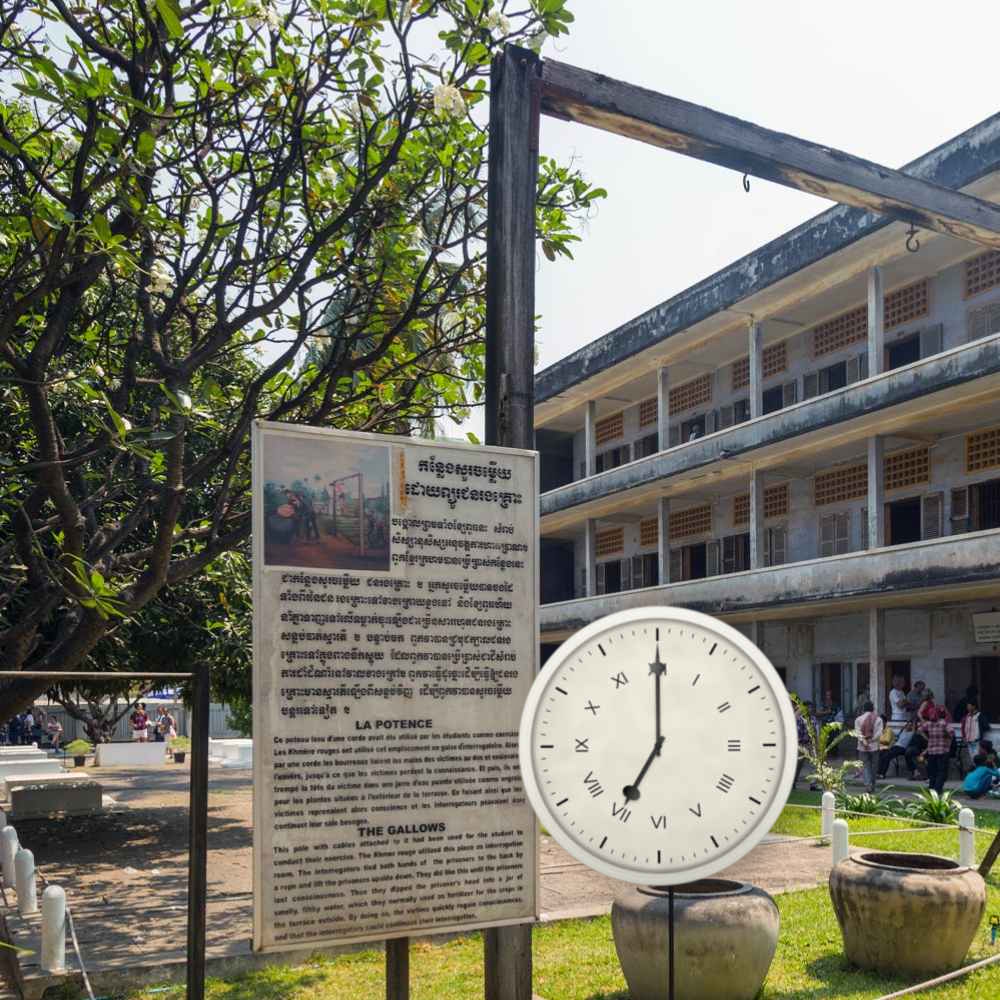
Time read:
7h00
